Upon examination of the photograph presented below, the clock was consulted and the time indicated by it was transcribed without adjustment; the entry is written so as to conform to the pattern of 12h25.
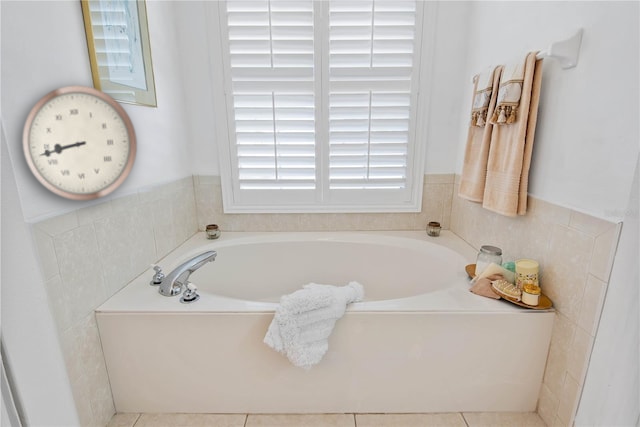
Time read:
8h43
